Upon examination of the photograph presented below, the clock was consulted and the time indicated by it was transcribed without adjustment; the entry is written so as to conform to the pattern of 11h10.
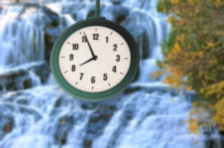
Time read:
7h56
